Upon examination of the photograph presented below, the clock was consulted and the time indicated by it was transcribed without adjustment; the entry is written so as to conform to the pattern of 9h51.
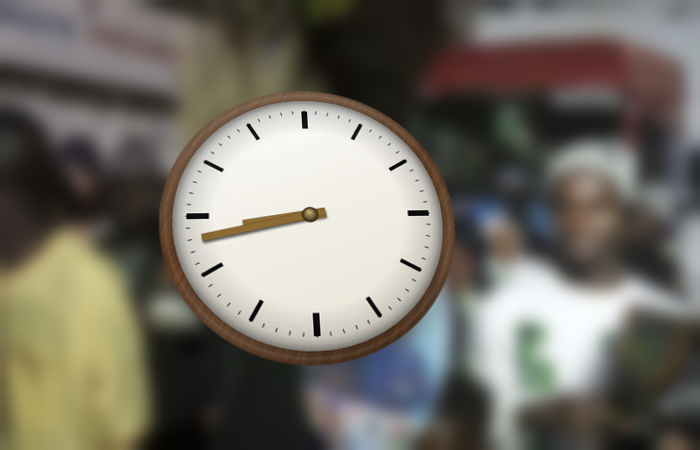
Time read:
8h43
